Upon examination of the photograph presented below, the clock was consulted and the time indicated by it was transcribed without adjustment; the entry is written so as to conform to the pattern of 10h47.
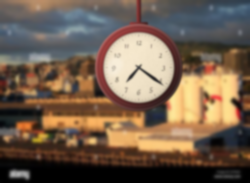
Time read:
7h21
